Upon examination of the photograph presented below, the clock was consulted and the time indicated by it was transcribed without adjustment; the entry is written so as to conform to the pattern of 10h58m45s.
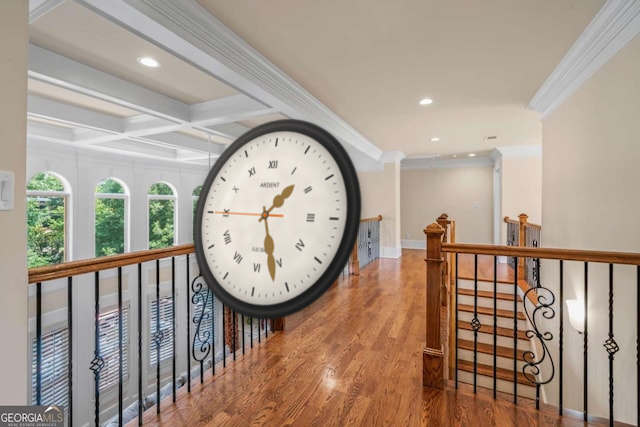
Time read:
1h26m45s
